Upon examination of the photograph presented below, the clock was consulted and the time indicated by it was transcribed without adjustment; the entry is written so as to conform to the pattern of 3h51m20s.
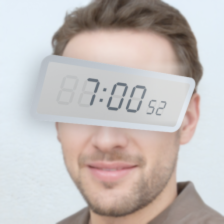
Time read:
7h00m52s
